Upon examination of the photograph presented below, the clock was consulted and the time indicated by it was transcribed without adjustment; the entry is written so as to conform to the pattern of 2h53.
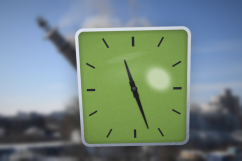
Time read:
11h27
